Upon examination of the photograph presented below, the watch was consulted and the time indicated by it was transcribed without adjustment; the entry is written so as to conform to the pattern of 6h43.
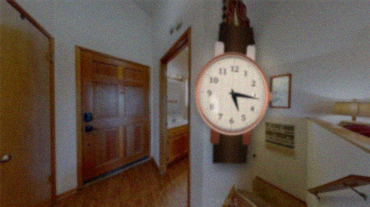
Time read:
5h16
